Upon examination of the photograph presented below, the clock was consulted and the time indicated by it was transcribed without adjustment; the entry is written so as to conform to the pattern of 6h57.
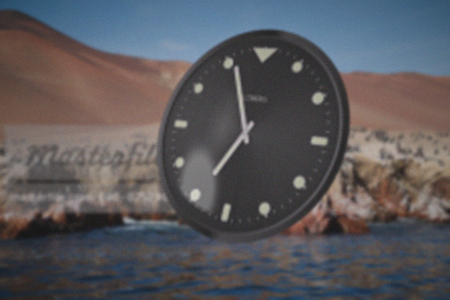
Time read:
6h56
